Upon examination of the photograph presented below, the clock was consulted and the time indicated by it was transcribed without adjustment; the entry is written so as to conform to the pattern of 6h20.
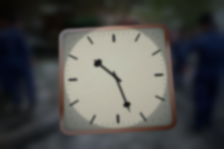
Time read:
10h27
